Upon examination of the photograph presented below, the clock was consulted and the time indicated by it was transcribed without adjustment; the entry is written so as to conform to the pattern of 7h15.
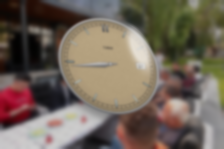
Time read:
8h44
